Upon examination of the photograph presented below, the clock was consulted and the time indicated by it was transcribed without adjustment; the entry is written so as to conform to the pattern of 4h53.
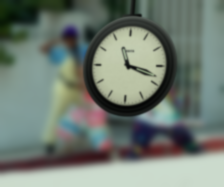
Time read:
11h18
